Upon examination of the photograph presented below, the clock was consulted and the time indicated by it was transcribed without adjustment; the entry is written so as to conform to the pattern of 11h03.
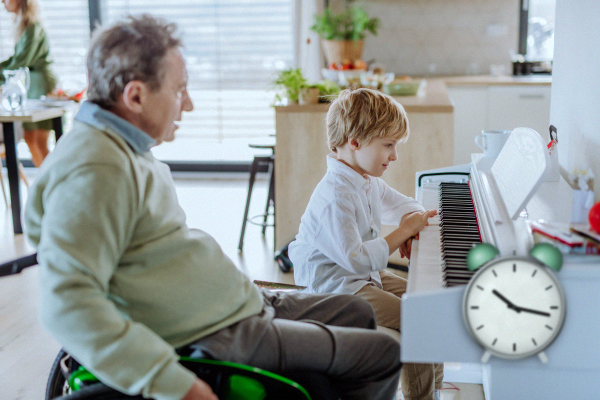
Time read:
10h17
